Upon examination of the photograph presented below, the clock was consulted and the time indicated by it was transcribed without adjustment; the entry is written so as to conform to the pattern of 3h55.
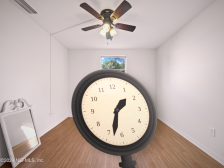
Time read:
1h33
